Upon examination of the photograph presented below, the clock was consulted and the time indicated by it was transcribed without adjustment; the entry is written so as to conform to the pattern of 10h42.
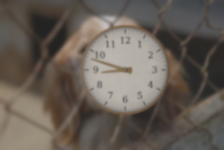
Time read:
8h48
